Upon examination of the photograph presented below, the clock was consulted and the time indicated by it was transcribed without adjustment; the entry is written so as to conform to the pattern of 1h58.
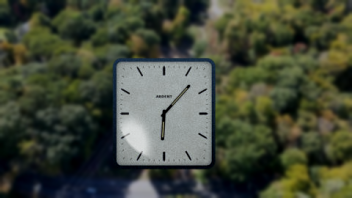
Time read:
6h07
